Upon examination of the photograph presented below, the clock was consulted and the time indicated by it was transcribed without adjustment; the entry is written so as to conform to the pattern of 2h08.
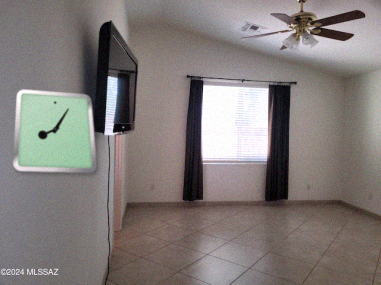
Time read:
8h05
